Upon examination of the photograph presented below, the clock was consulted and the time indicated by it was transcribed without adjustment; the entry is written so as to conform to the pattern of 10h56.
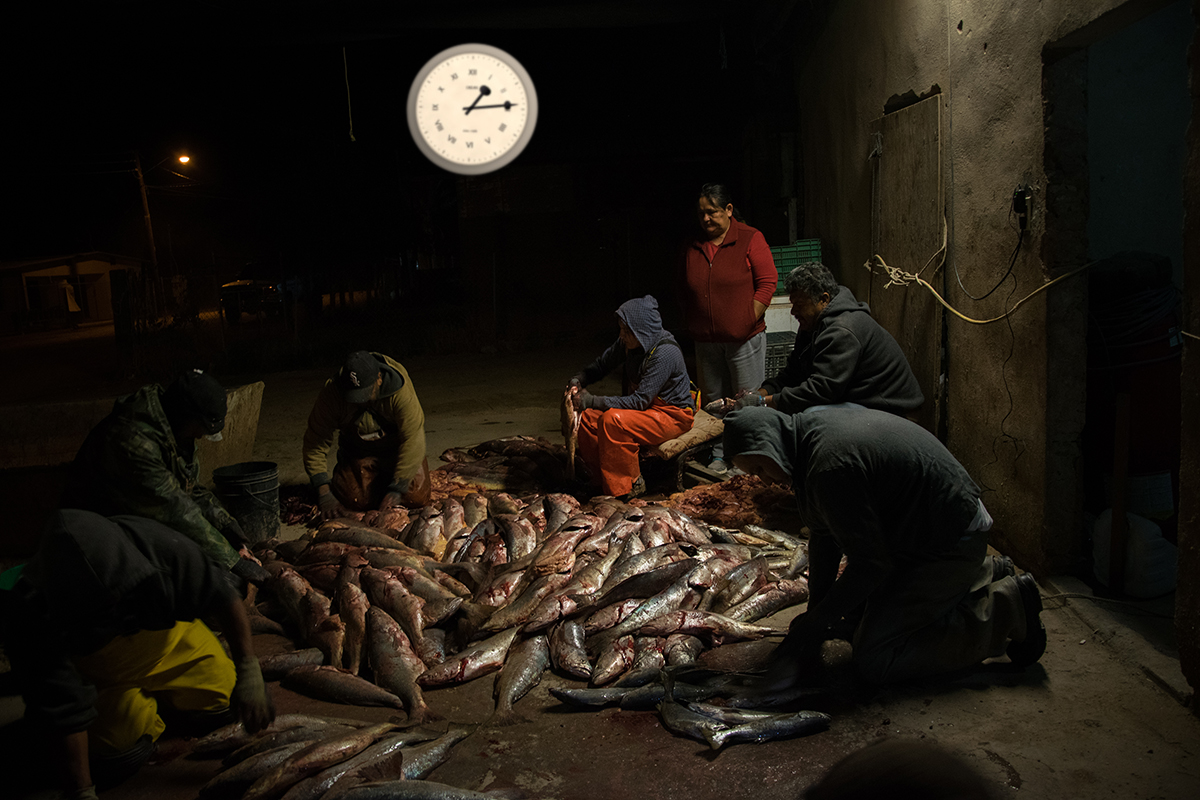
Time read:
1h14
